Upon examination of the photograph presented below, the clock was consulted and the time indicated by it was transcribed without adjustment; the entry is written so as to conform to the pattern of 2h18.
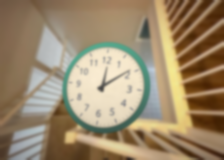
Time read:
12h09
